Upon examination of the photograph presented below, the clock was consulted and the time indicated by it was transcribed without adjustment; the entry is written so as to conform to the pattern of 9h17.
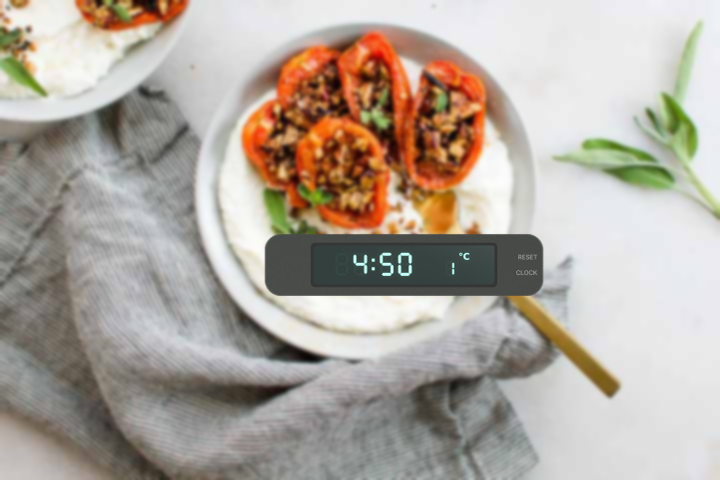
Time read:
4h50
